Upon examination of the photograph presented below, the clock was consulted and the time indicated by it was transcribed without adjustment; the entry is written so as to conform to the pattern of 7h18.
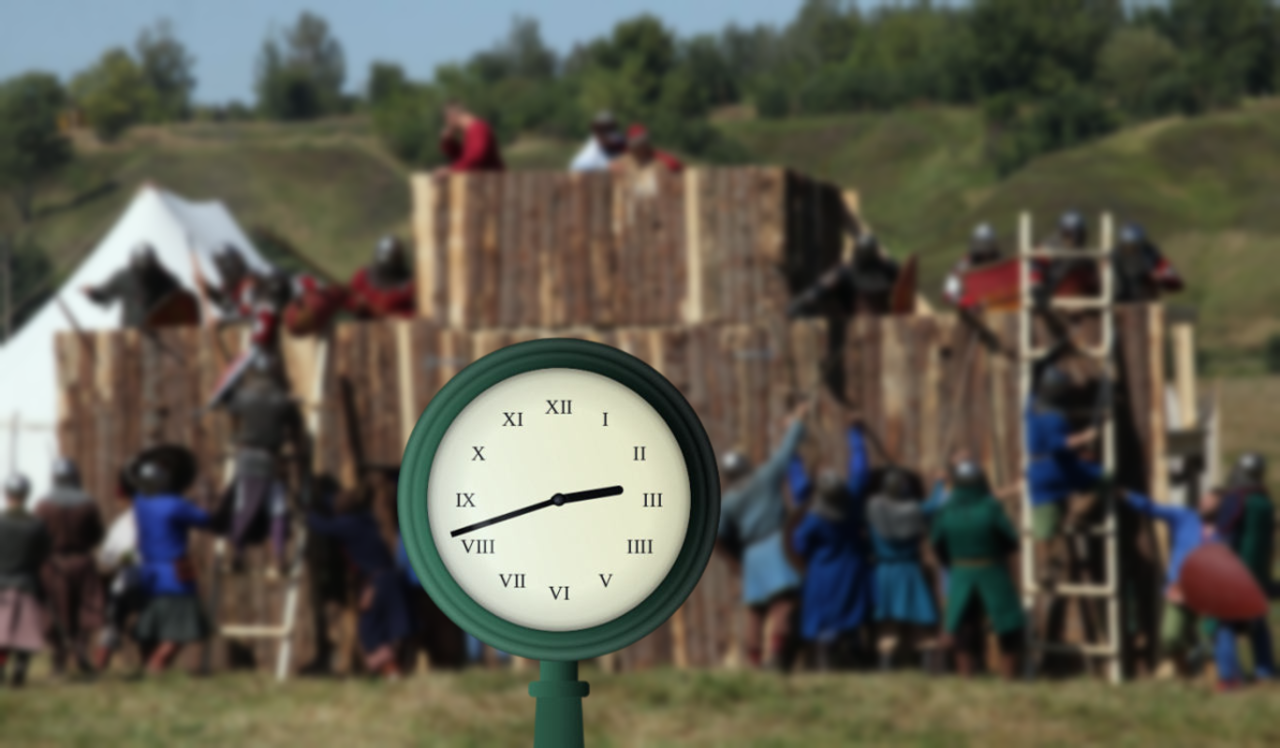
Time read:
2h42
